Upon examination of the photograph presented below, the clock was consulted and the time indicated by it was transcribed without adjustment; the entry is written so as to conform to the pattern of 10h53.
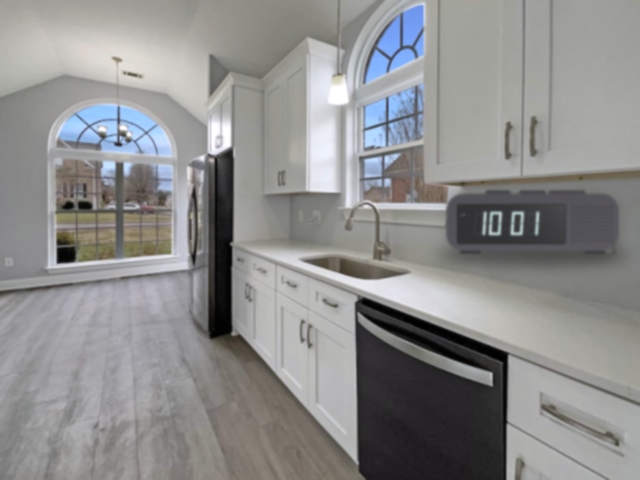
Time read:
10h01
